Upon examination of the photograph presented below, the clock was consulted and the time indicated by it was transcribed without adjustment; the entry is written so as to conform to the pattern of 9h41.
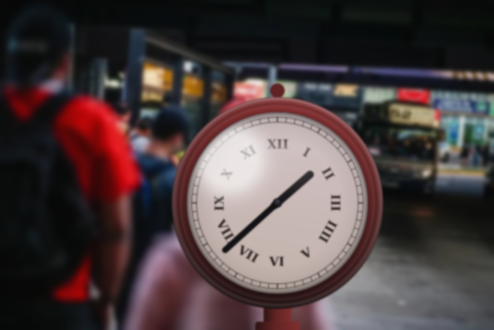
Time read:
1h38
